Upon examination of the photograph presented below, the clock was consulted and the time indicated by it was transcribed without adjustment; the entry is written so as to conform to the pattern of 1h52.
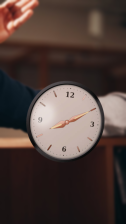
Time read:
8h10
